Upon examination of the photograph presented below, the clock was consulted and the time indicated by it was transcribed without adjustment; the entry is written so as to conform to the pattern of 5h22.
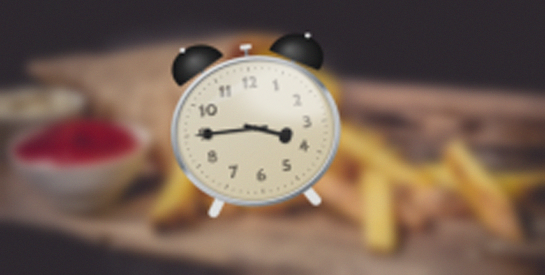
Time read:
3h45
